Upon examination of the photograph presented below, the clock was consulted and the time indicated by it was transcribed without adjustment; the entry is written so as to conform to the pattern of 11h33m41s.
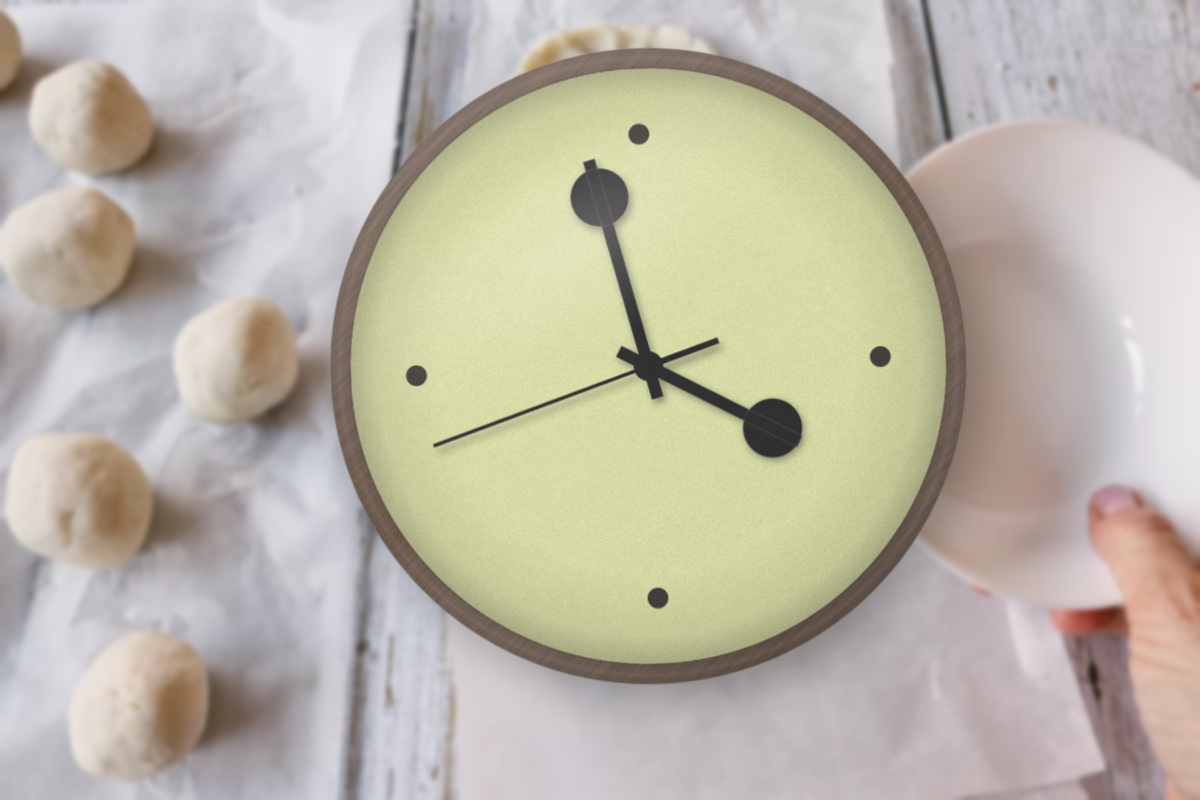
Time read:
3h57m42s
